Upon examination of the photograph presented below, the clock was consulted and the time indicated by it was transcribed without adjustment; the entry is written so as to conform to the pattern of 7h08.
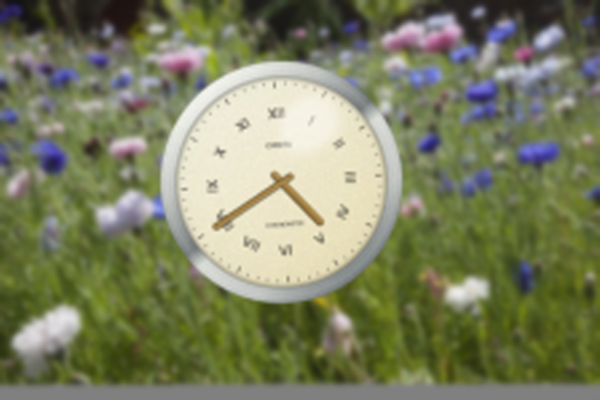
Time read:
4h40
